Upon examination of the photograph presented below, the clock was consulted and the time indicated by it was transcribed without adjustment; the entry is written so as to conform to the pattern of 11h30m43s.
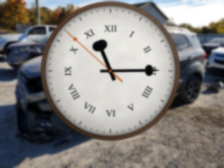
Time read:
11h14m52s
